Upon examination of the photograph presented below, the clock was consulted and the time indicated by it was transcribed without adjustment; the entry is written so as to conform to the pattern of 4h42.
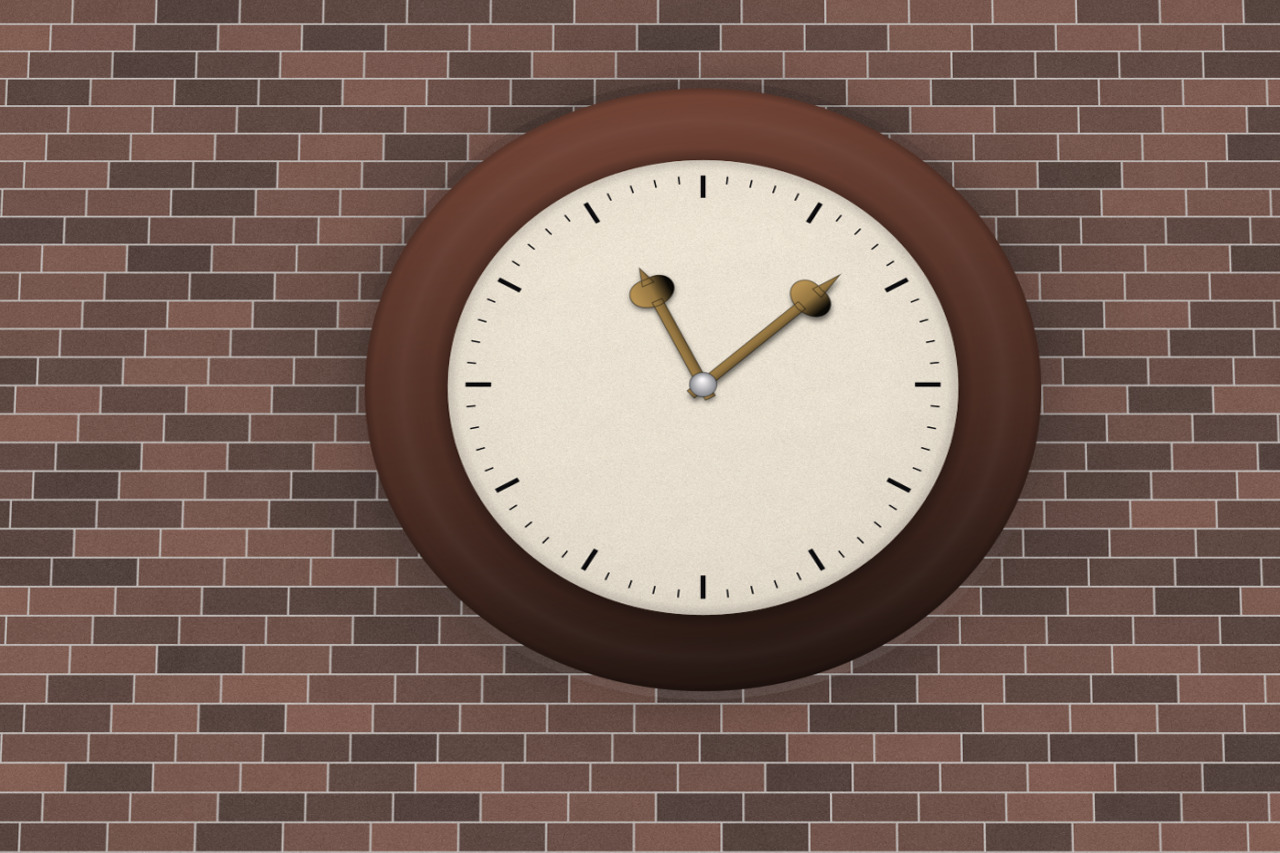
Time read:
11h08
